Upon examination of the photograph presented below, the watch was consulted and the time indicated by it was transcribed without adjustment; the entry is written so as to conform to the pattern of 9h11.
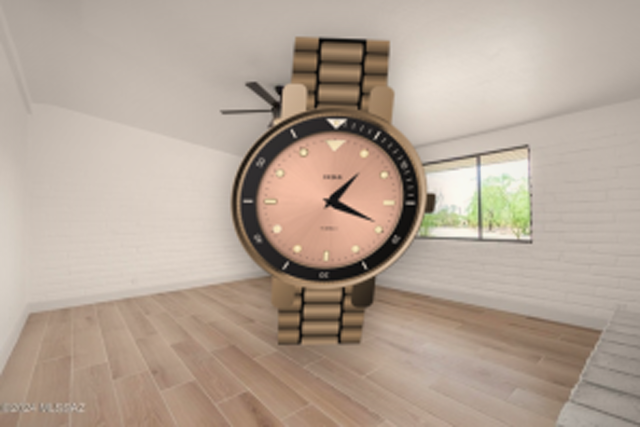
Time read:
1h19
